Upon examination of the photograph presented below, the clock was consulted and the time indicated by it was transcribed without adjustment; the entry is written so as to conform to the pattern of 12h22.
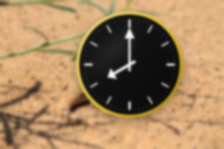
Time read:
8h00
